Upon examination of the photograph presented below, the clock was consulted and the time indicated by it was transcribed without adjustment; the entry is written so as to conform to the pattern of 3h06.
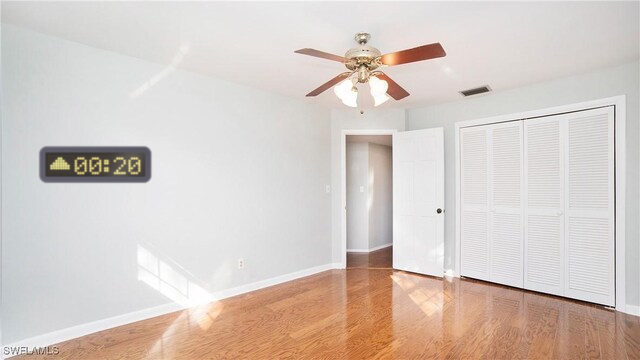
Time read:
0h20
